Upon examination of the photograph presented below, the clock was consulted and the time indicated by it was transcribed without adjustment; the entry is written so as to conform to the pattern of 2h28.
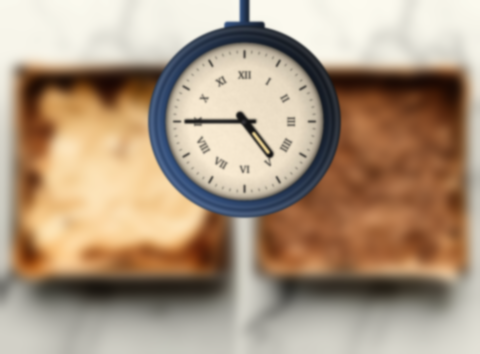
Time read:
4h45
